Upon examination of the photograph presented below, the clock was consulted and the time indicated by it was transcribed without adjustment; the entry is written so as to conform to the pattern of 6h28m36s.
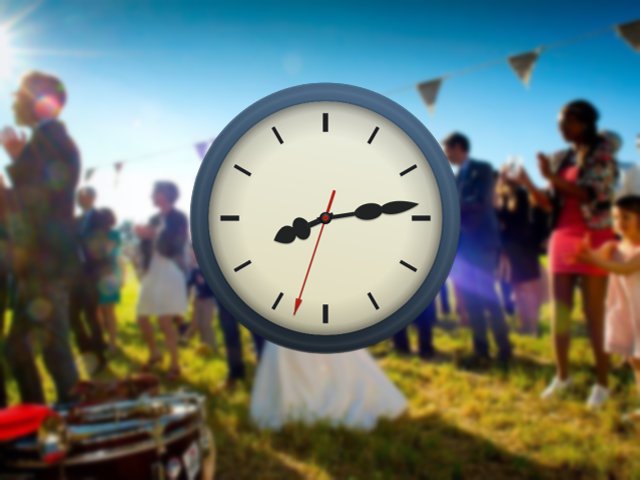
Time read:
8h13m33s
